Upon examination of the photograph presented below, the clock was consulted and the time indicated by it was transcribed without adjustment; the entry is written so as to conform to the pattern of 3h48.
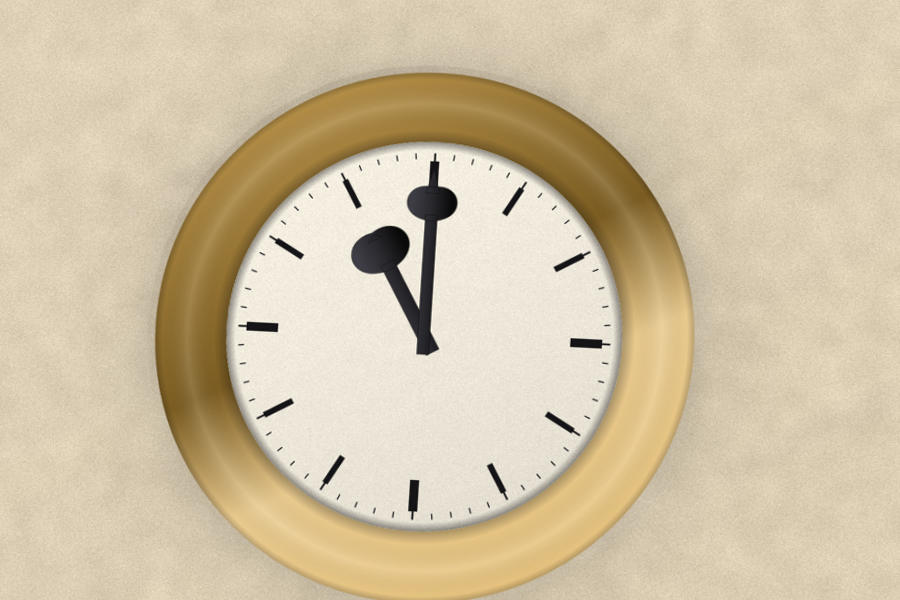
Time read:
11h00
